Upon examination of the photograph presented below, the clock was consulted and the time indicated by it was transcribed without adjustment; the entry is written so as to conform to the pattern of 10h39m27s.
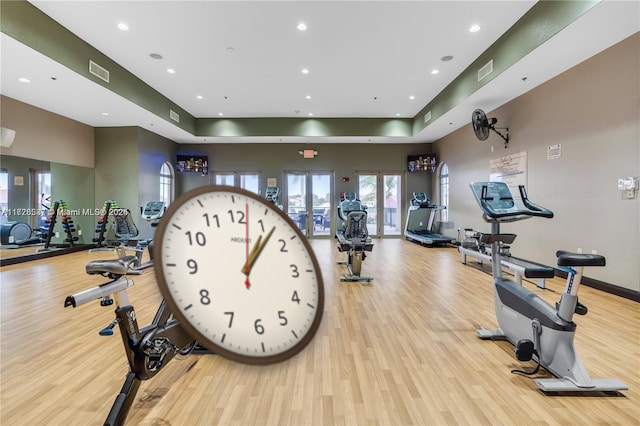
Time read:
1h07m02s
